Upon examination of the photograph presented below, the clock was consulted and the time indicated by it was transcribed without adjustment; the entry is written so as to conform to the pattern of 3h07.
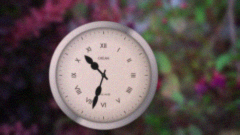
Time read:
10h33
